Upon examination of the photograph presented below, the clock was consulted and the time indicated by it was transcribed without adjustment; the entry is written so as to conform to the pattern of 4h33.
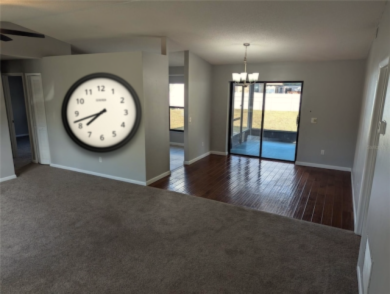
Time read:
7h42
